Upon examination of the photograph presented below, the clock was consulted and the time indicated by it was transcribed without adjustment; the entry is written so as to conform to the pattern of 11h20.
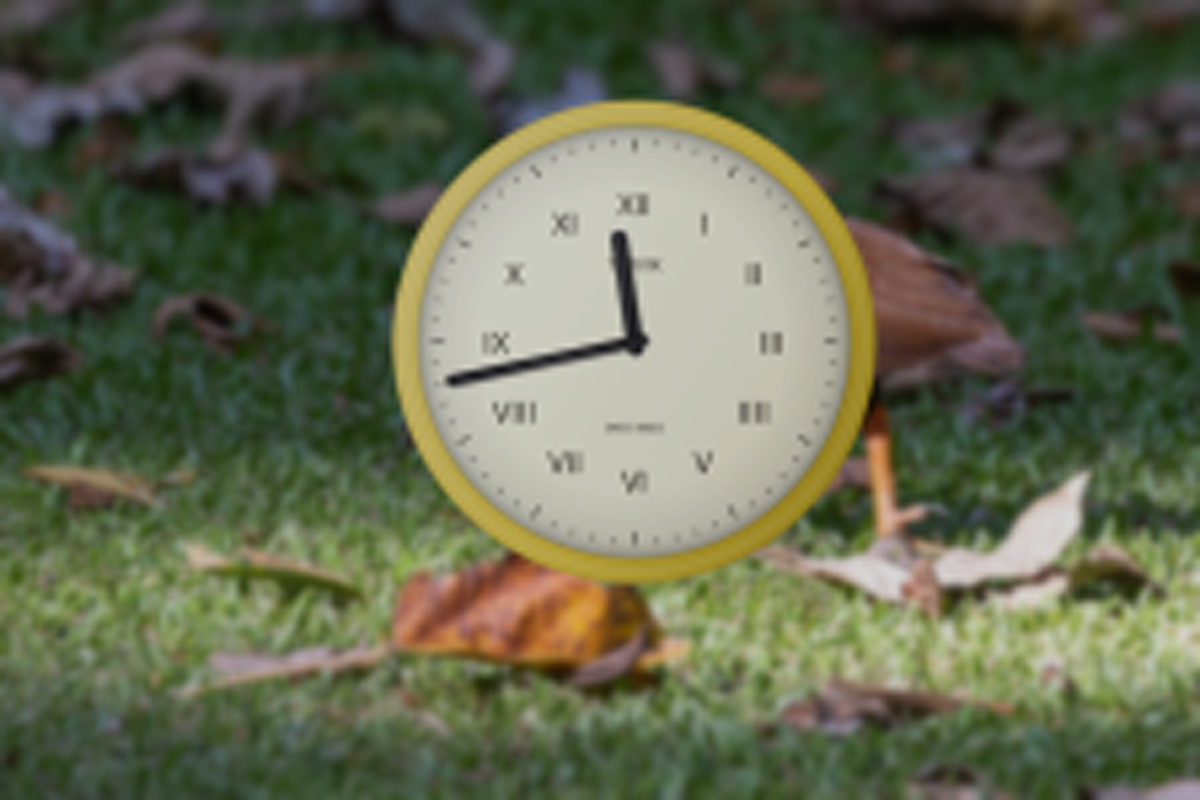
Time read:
11h43
